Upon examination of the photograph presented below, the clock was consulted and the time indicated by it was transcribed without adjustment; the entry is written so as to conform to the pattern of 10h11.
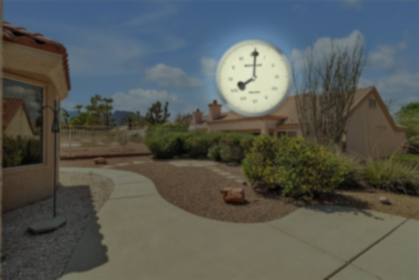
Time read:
8h01
